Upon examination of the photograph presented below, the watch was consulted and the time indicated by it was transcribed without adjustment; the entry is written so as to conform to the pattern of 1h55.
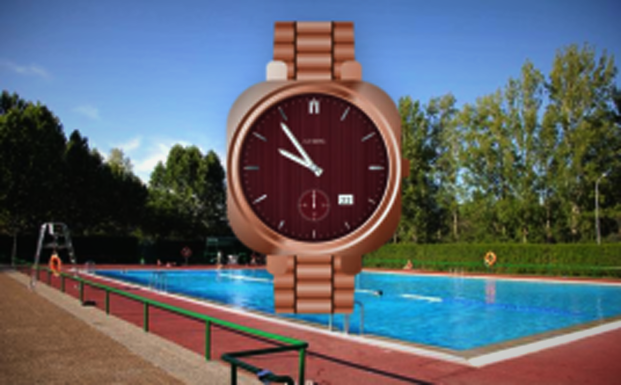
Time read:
9h54
